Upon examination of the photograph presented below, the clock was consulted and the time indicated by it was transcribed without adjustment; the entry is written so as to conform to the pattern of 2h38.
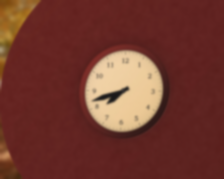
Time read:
7h42
